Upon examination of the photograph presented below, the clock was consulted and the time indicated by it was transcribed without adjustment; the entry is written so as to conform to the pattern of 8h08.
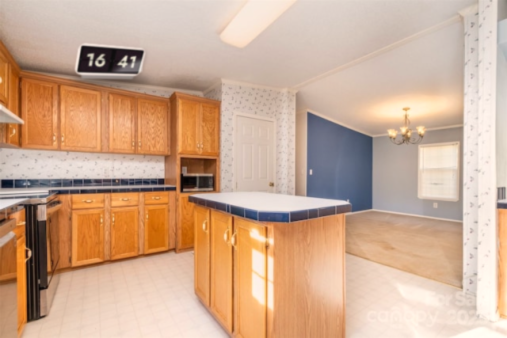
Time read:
16h41
